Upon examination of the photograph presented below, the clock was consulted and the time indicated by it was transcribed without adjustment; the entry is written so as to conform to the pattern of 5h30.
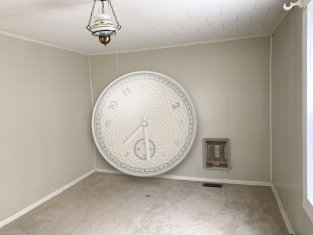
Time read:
7h29
